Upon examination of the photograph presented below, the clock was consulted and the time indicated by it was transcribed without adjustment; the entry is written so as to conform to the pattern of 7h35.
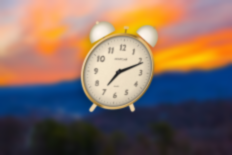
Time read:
7h11
